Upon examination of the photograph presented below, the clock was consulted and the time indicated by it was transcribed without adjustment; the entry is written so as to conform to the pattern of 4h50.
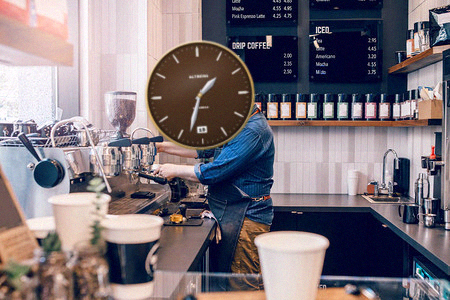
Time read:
1h33
